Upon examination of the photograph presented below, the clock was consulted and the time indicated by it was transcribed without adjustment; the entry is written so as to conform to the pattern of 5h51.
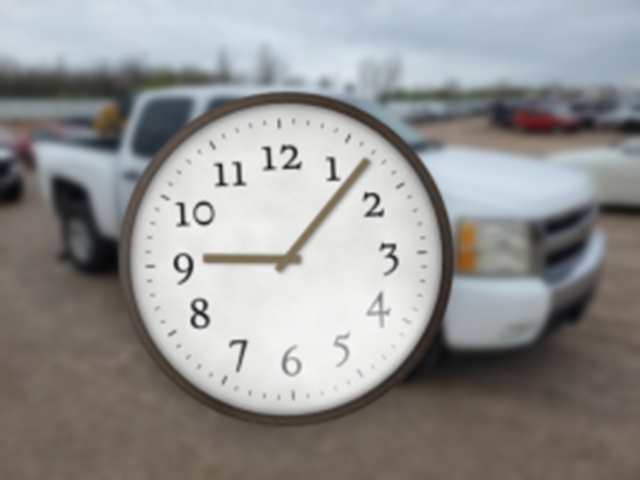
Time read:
9h07
